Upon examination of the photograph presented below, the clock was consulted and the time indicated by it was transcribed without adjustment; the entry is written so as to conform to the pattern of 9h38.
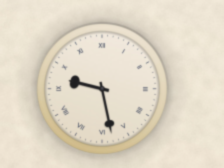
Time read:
9h28
